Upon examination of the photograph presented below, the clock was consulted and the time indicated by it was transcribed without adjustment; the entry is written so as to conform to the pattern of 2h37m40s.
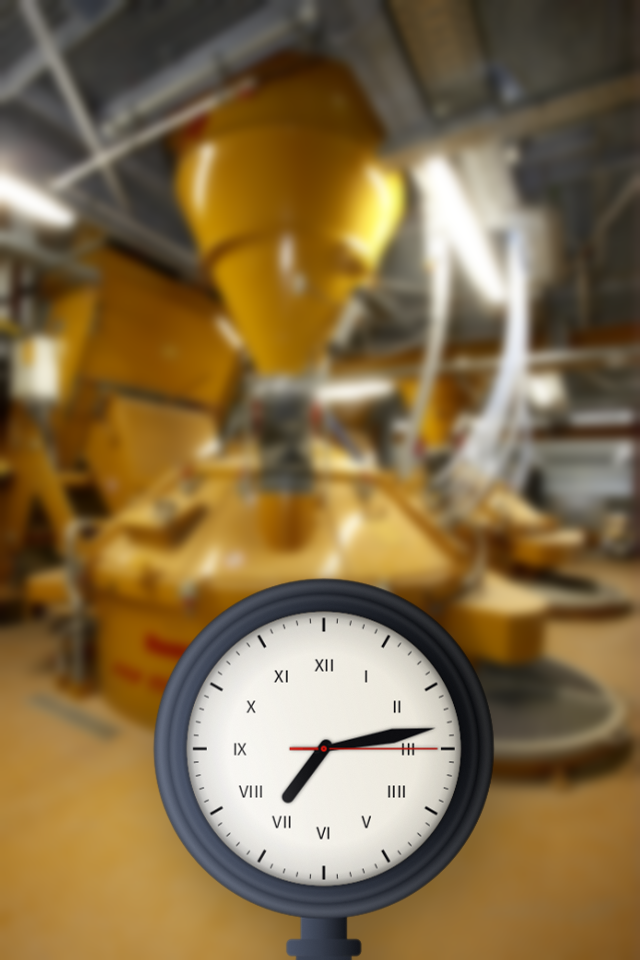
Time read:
7h13m15s
